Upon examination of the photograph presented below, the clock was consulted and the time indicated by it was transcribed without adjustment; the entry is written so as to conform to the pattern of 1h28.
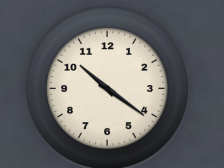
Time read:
10h21
